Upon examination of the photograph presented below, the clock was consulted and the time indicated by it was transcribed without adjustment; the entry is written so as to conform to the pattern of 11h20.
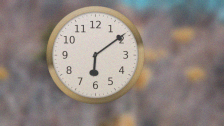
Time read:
6h09
